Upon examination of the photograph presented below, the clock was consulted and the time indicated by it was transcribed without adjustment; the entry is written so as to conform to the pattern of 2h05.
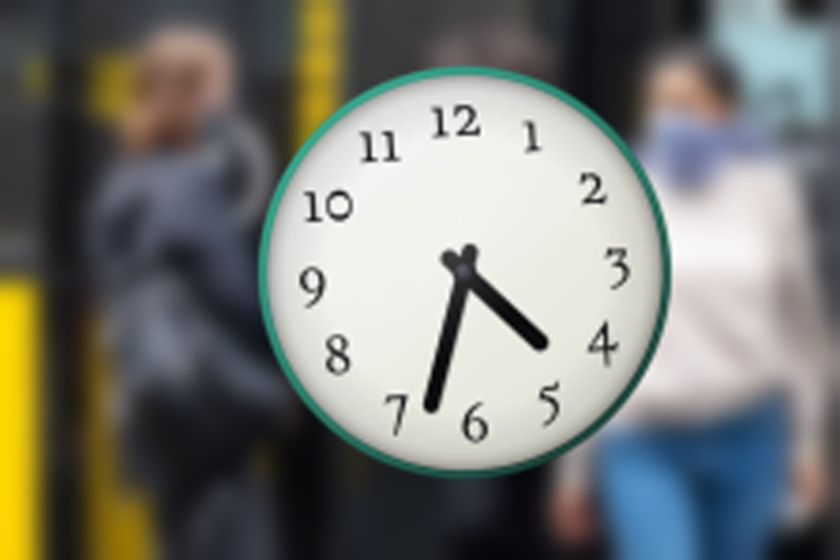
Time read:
4h33
